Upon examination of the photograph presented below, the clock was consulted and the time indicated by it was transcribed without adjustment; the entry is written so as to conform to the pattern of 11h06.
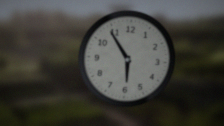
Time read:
5h54
